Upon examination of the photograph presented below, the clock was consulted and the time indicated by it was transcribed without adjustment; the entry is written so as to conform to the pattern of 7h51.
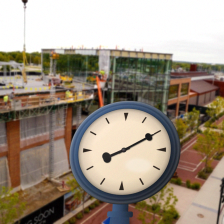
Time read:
8h10
